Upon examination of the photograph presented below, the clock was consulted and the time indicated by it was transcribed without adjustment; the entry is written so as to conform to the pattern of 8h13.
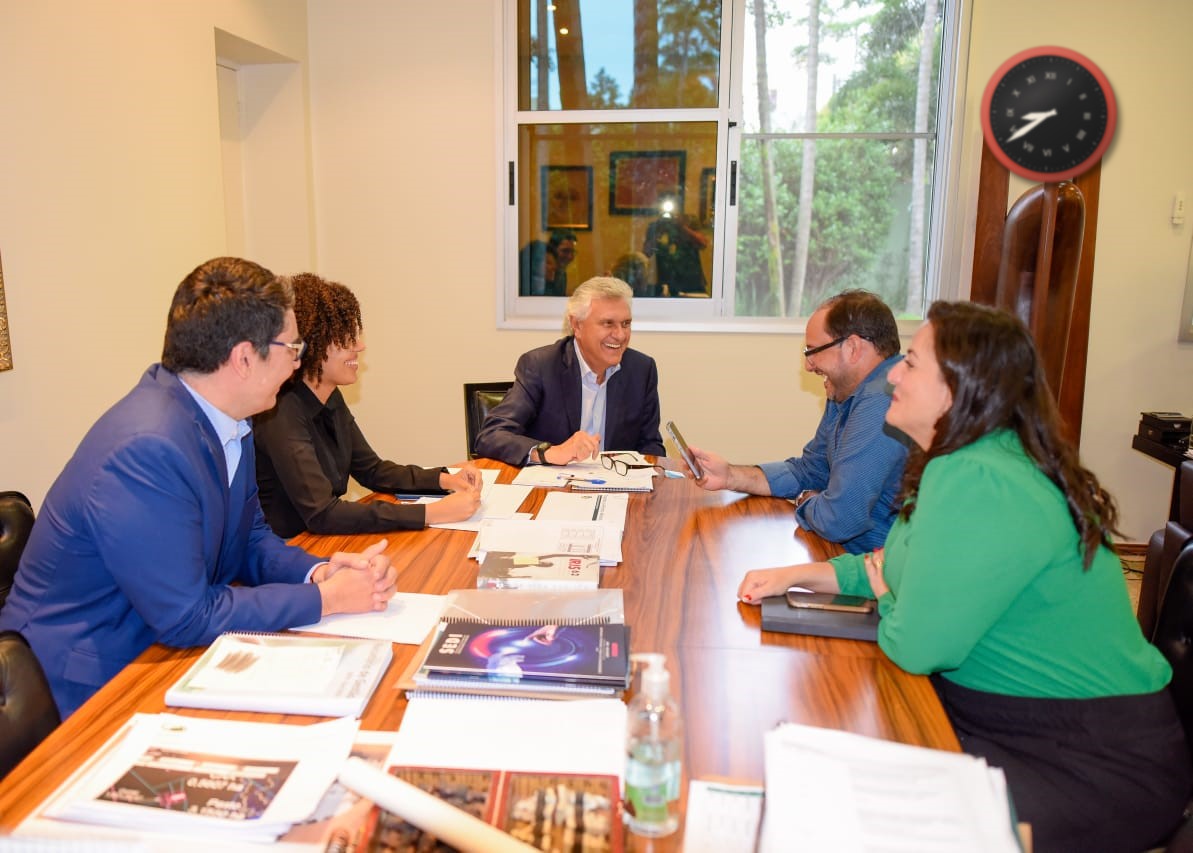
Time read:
8h39
